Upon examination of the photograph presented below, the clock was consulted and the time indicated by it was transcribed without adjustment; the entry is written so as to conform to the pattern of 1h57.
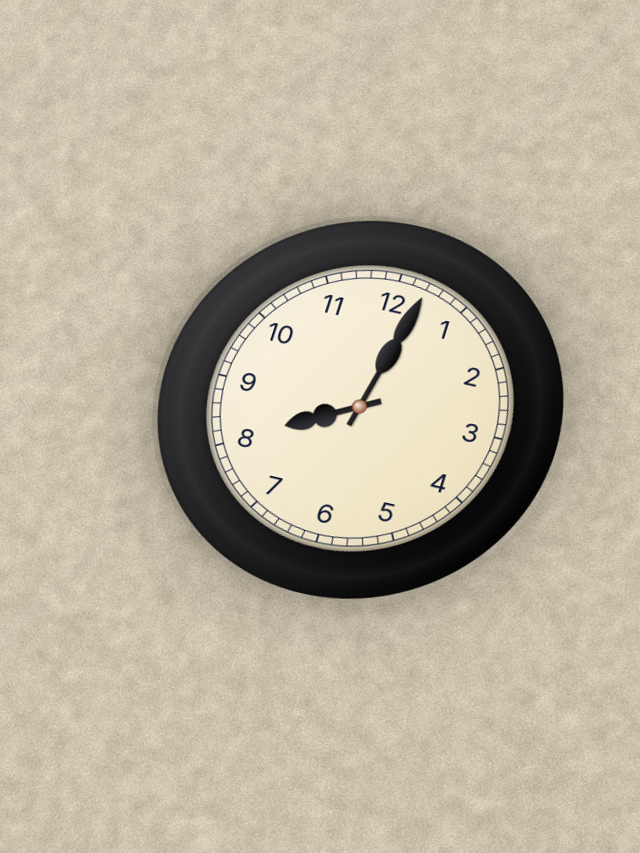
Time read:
8h02
